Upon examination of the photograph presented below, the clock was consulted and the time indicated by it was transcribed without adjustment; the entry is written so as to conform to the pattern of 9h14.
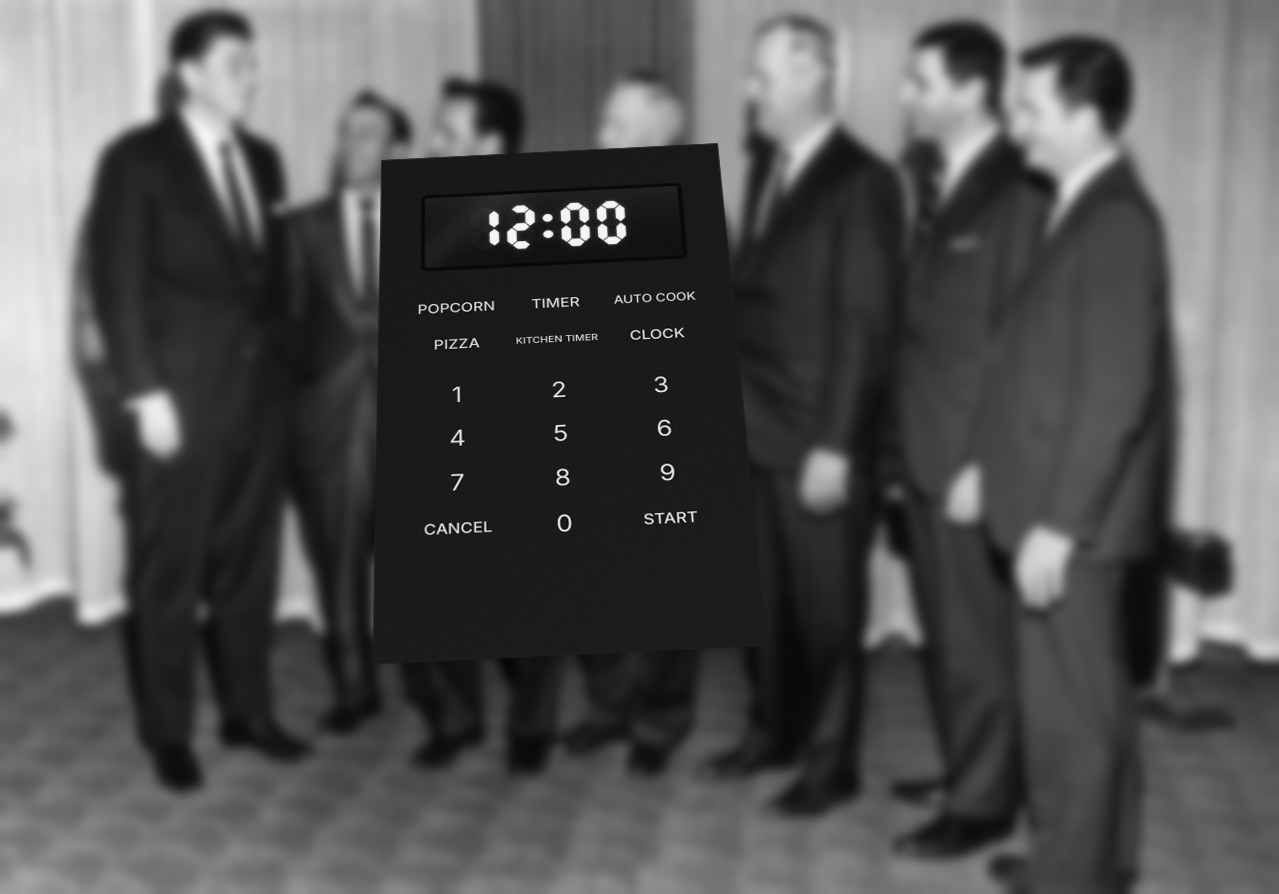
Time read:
12h00
